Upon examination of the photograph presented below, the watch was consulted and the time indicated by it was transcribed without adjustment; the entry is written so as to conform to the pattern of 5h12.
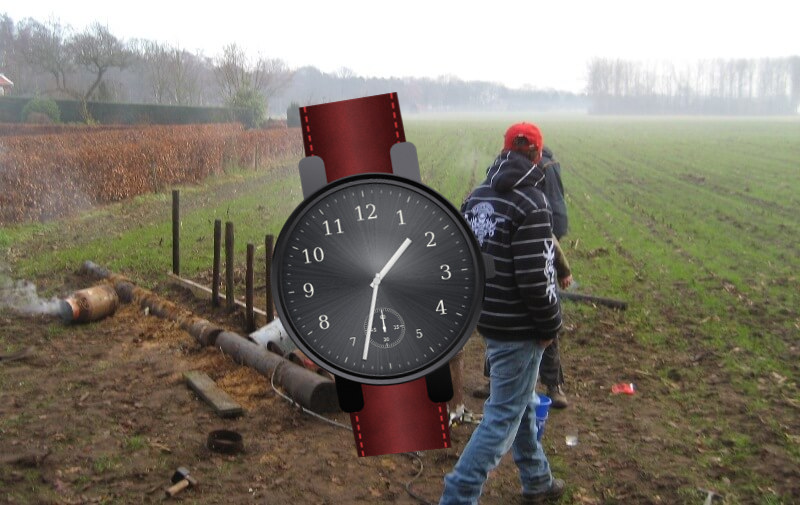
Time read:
1h33
